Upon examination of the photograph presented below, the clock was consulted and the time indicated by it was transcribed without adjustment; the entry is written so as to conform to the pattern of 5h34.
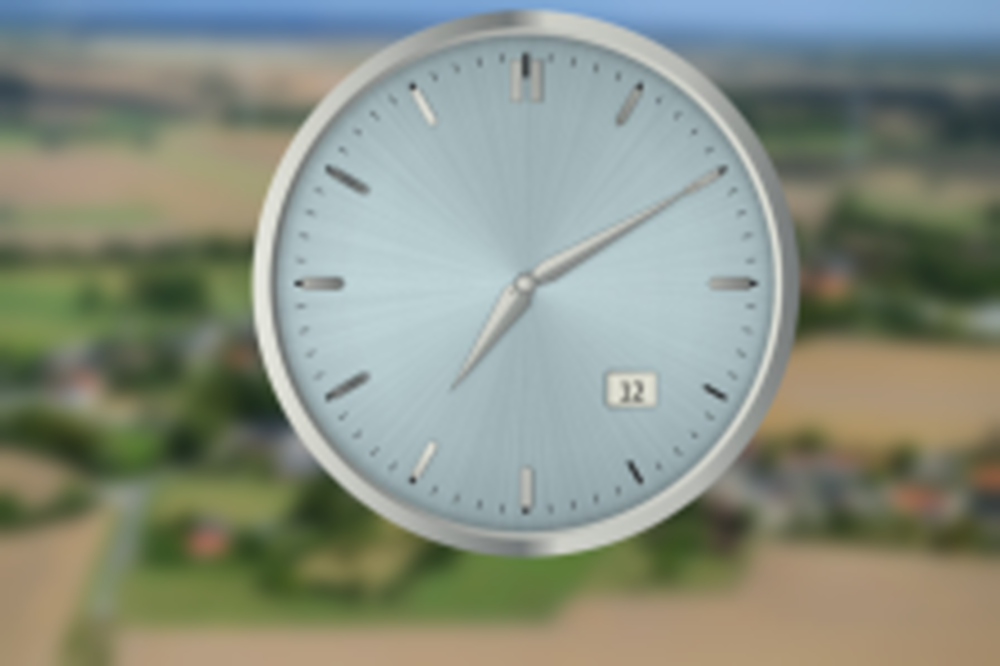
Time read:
7h10
